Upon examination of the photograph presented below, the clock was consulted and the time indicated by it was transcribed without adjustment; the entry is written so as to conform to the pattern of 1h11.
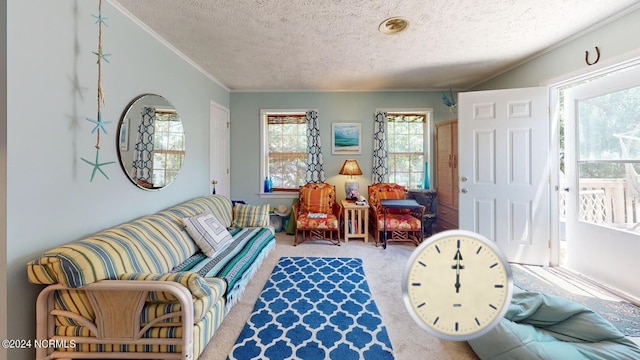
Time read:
12h00
